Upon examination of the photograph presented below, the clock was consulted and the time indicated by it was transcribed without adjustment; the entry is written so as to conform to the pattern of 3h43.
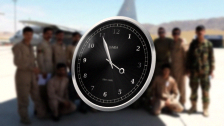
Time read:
3h55
